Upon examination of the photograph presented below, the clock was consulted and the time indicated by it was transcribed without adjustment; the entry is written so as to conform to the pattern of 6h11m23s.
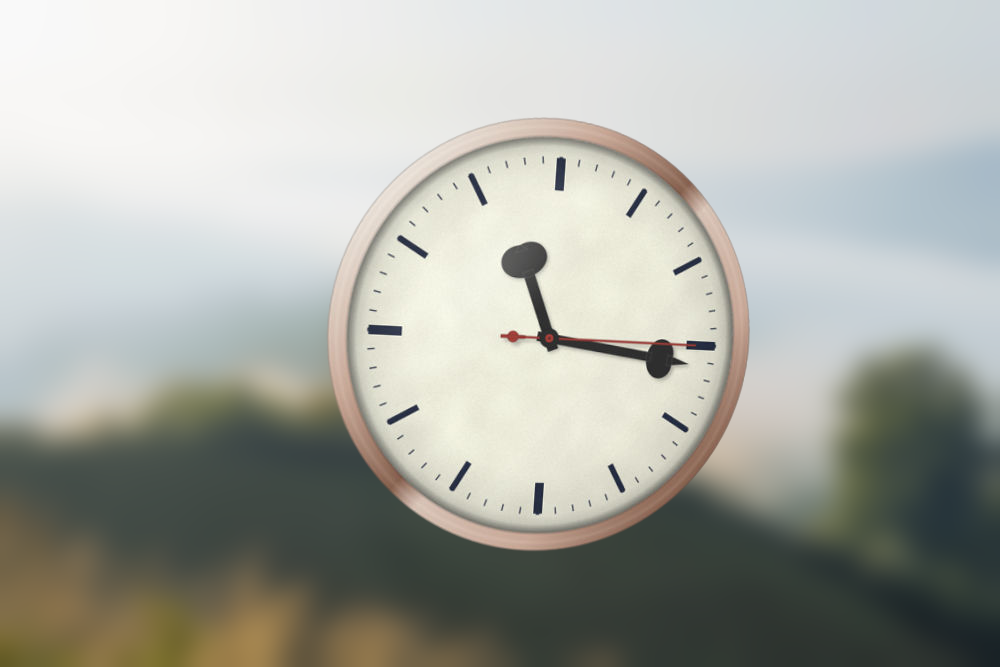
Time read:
11h16m15s
